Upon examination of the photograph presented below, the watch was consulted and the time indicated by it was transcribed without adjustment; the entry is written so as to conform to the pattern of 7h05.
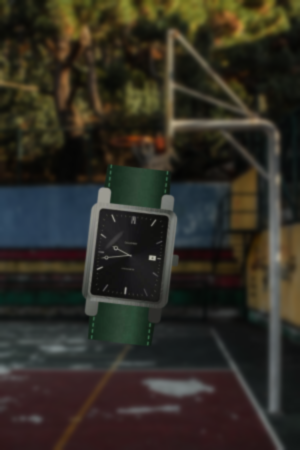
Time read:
9h43
